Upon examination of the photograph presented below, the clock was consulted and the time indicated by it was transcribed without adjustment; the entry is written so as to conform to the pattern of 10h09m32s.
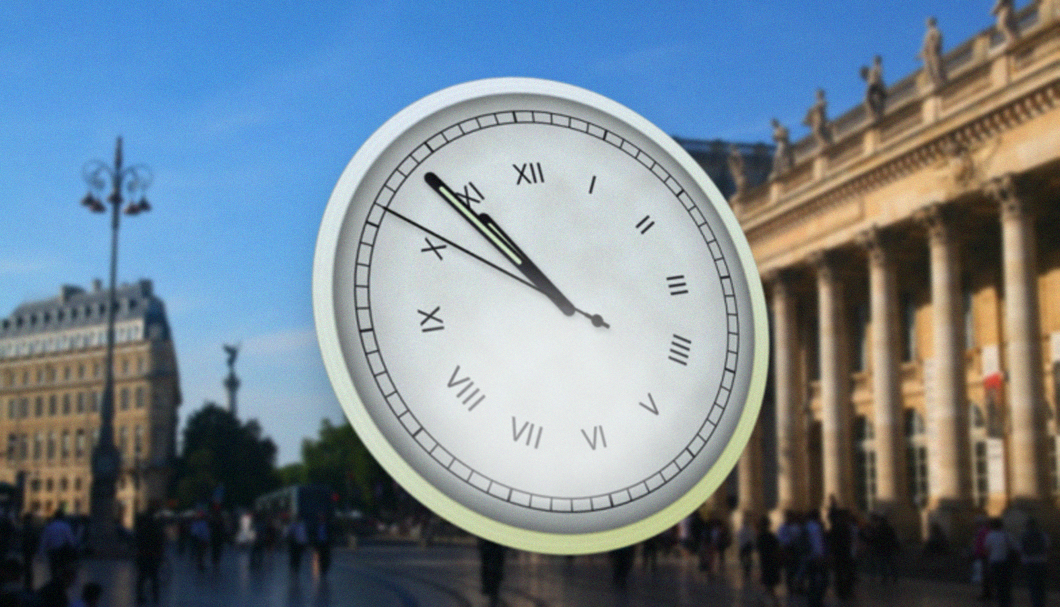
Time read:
10h53m51s
